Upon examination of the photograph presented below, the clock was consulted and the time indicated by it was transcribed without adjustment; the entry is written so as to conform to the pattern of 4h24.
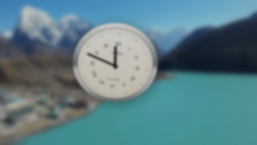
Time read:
11h48
